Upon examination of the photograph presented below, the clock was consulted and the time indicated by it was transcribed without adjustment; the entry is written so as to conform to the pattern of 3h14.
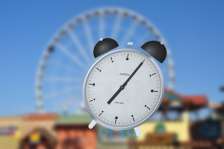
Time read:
7h05
